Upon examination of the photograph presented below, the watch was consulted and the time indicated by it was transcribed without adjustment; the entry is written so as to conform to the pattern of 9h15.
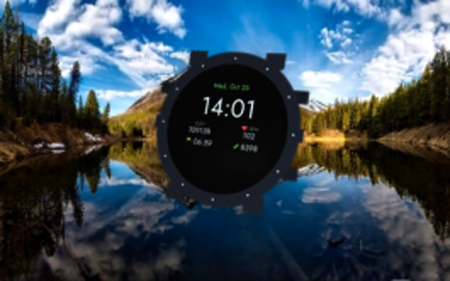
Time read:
14h01
